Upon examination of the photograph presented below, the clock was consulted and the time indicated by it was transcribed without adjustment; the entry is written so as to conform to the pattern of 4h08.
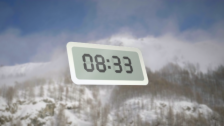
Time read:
8h33
